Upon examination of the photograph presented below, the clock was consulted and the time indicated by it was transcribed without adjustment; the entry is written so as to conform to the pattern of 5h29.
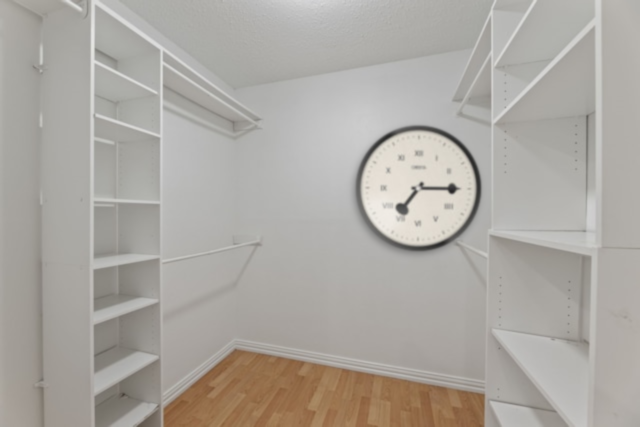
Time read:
7h15
